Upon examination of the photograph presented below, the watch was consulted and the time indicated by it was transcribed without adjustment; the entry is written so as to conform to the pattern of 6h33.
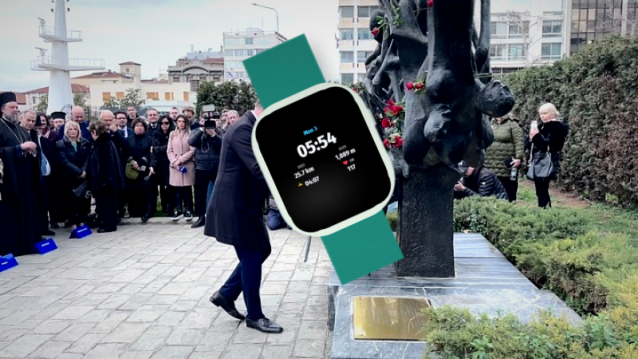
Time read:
5h54
